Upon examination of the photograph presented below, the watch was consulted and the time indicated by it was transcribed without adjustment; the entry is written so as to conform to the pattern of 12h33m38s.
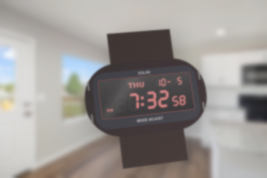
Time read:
7h32m58s
